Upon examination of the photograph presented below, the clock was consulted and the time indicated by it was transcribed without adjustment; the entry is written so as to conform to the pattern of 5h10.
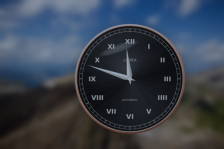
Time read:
11h48
